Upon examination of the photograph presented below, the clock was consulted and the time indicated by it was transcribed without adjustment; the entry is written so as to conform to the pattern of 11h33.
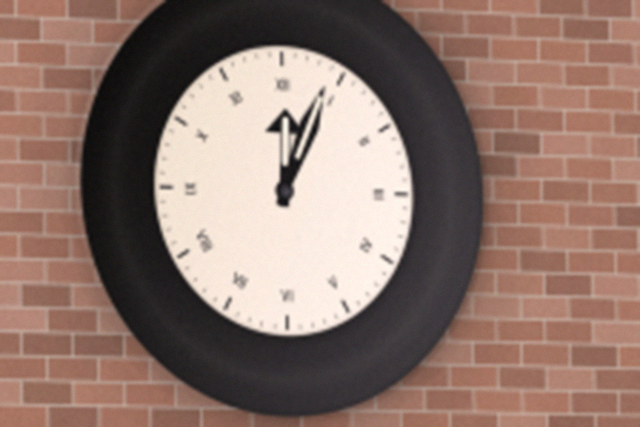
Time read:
12h04
